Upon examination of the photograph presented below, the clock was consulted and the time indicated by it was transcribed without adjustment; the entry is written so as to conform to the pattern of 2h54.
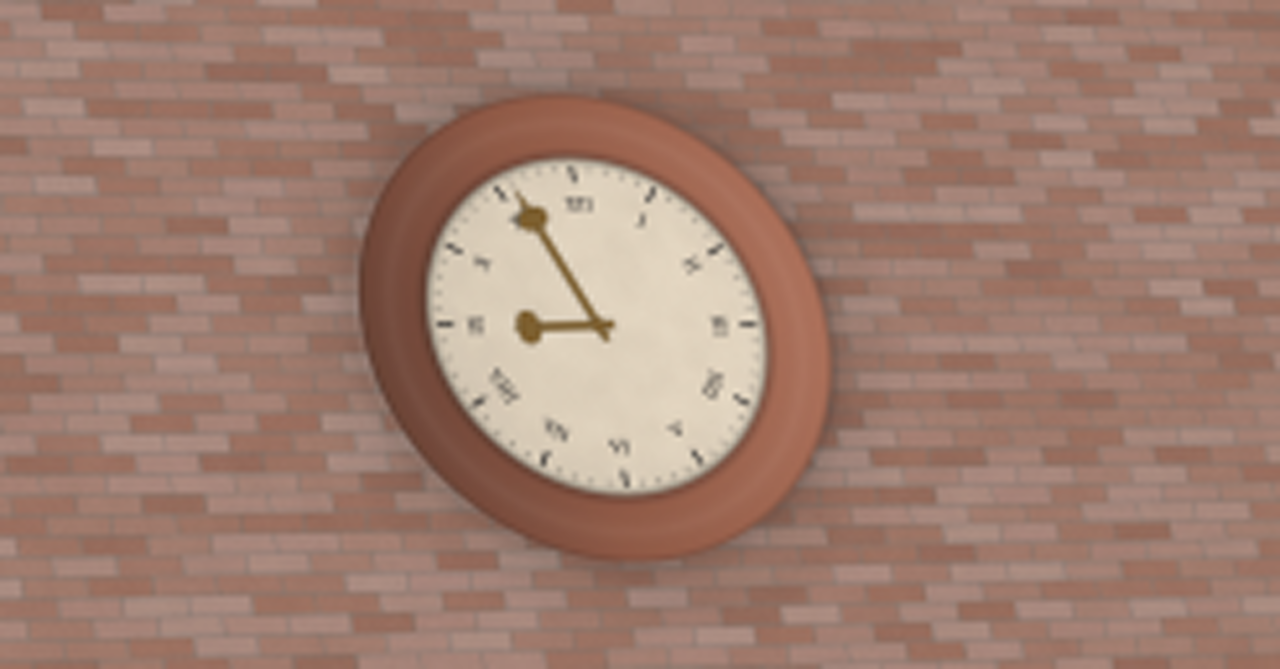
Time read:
8h56
